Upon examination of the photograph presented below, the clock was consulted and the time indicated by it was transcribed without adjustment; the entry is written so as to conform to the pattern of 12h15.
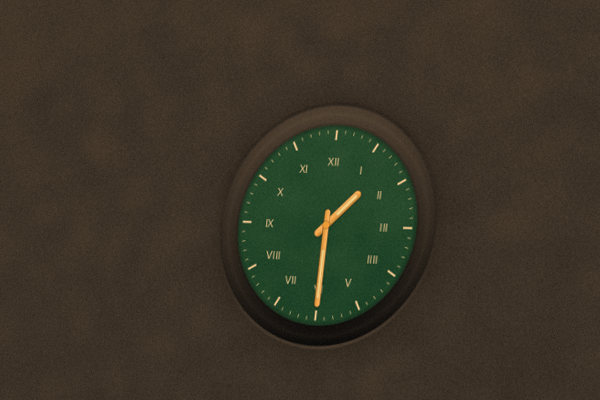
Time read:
1h30
